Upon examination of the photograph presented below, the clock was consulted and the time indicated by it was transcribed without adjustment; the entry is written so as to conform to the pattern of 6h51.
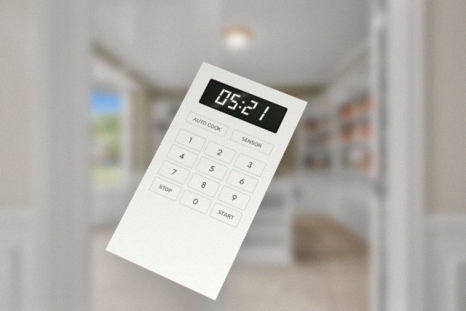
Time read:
5h21
